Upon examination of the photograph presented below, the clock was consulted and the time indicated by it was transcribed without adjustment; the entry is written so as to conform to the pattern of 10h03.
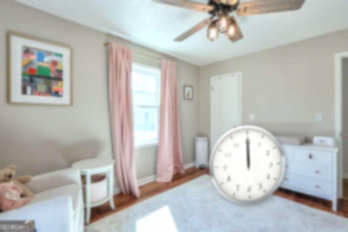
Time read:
12h00
